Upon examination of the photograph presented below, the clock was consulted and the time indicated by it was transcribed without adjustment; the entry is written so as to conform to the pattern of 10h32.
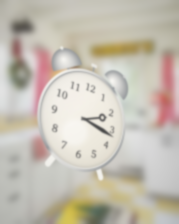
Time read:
2h17
